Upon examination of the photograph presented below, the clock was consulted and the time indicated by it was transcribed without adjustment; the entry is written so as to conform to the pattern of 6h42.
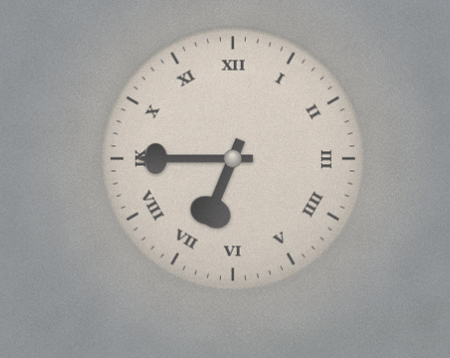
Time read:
6h45
